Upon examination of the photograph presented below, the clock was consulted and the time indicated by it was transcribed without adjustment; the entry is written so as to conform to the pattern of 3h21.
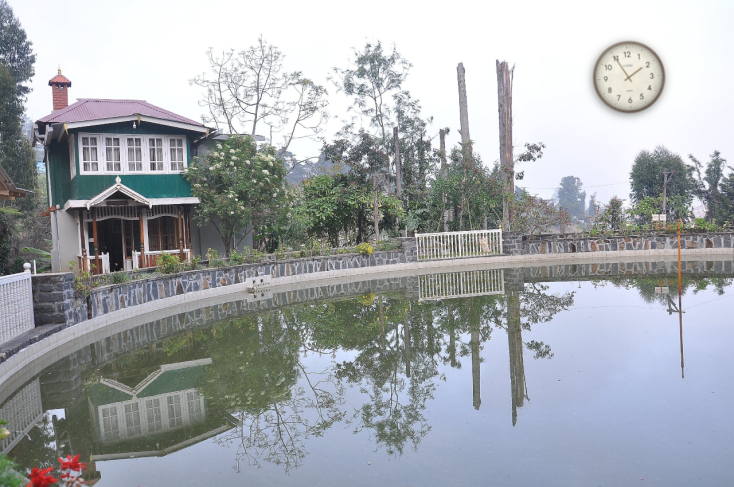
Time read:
1h55
